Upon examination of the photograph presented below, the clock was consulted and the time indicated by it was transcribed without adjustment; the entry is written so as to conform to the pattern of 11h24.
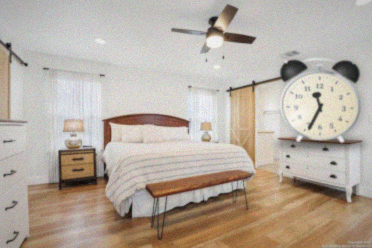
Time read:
11h34
